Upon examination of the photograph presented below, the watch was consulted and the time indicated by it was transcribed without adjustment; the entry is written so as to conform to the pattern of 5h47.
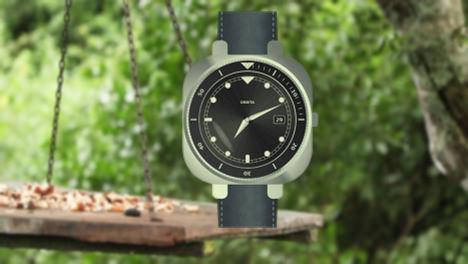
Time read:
7h11
